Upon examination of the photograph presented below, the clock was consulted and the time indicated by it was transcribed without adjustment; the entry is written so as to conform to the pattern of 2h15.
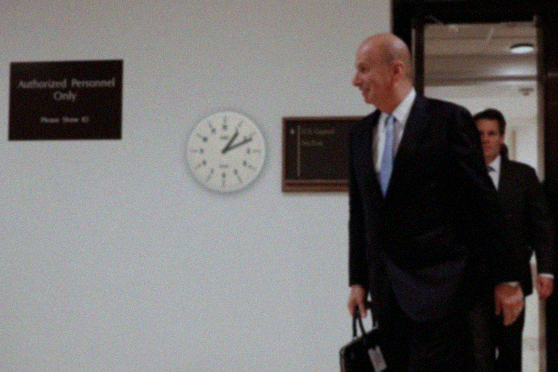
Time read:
1h11
